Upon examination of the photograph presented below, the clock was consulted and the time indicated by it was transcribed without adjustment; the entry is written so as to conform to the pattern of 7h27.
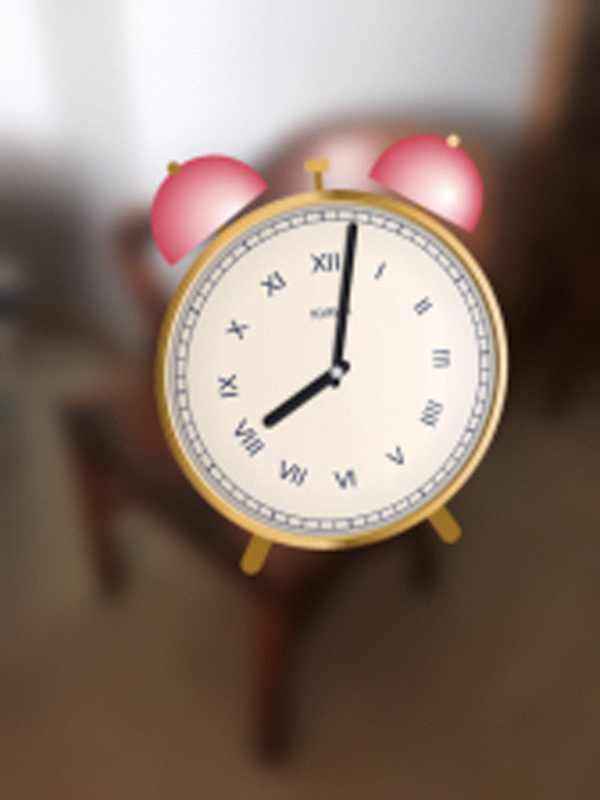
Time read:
8h02
